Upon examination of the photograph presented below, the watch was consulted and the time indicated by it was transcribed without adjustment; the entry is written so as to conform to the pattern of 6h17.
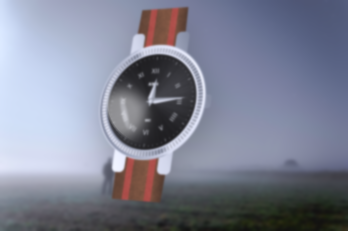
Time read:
12h14
